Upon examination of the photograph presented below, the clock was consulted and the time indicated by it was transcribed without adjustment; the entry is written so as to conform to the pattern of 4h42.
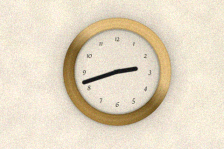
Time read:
2h42
